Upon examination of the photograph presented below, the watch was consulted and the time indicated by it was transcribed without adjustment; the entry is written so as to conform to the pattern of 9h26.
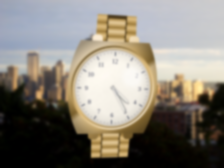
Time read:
4h25
